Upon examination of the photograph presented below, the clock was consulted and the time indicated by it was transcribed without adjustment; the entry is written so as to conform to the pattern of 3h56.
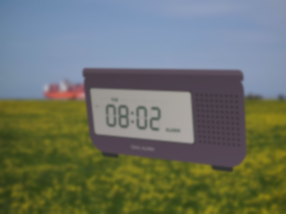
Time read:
8h02
